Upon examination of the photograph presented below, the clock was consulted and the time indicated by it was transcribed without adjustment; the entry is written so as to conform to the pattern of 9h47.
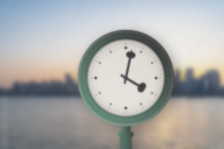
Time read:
4h02
